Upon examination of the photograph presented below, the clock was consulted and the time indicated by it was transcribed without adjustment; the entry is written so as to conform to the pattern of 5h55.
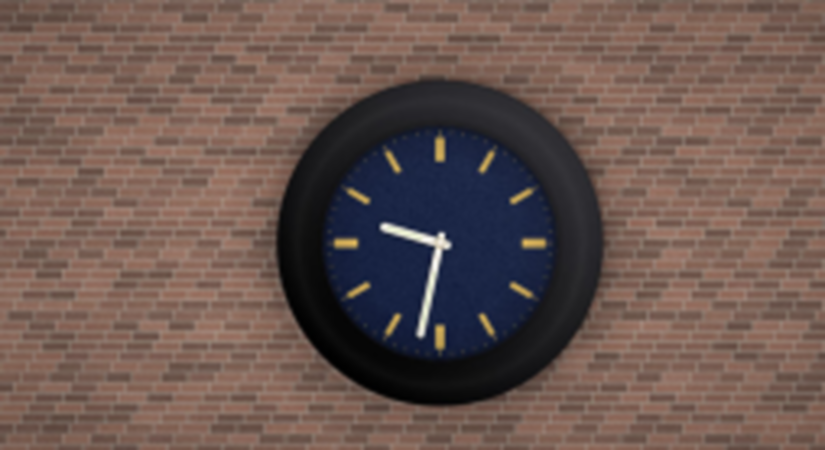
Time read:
9h32
